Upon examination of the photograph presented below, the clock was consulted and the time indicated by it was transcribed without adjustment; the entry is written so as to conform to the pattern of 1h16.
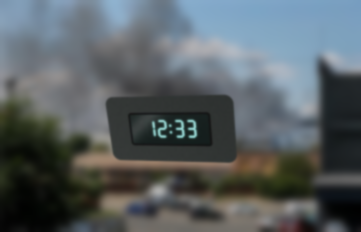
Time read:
12h33
